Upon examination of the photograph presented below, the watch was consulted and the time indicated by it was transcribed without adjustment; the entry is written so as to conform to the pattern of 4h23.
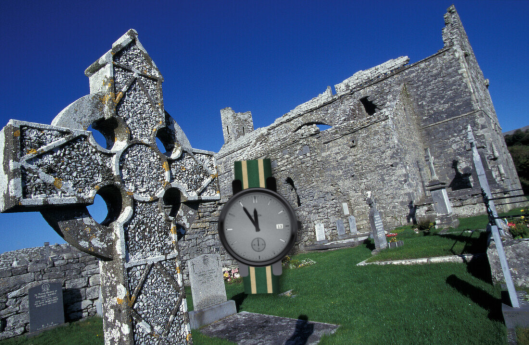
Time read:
11h55
